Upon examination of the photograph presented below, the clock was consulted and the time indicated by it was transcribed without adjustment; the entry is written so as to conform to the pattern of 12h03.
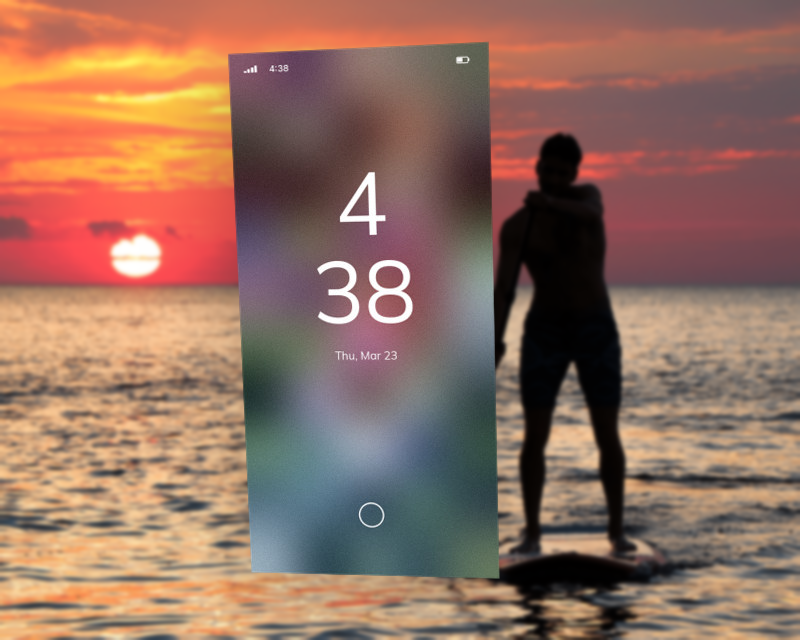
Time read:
4h38
